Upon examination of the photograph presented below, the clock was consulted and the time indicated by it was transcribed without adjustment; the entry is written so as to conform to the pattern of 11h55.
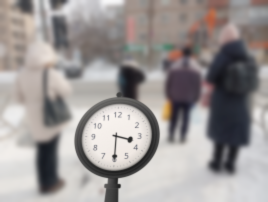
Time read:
3h30
